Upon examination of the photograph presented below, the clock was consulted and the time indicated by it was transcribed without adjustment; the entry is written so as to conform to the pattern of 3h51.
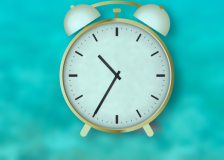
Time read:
10h35
